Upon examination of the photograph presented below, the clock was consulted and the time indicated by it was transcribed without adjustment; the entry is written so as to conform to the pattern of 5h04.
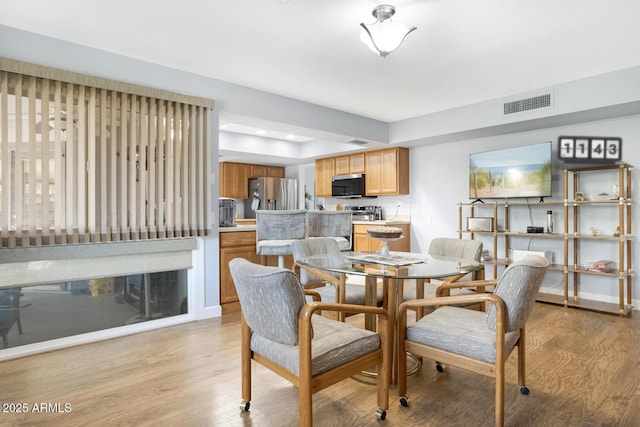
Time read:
11h43
